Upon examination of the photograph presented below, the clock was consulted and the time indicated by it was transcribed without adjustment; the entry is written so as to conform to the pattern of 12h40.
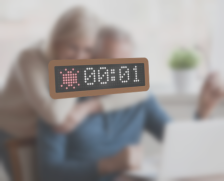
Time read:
0h01
